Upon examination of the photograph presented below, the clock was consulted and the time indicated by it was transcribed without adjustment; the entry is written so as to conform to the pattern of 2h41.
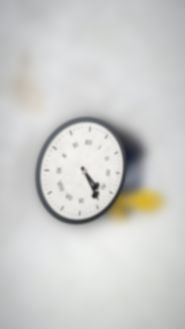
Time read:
4h24
